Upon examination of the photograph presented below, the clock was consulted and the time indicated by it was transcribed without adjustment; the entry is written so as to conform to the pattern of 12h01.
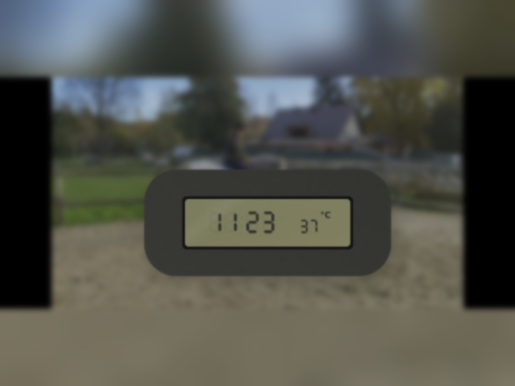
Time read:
11h23
